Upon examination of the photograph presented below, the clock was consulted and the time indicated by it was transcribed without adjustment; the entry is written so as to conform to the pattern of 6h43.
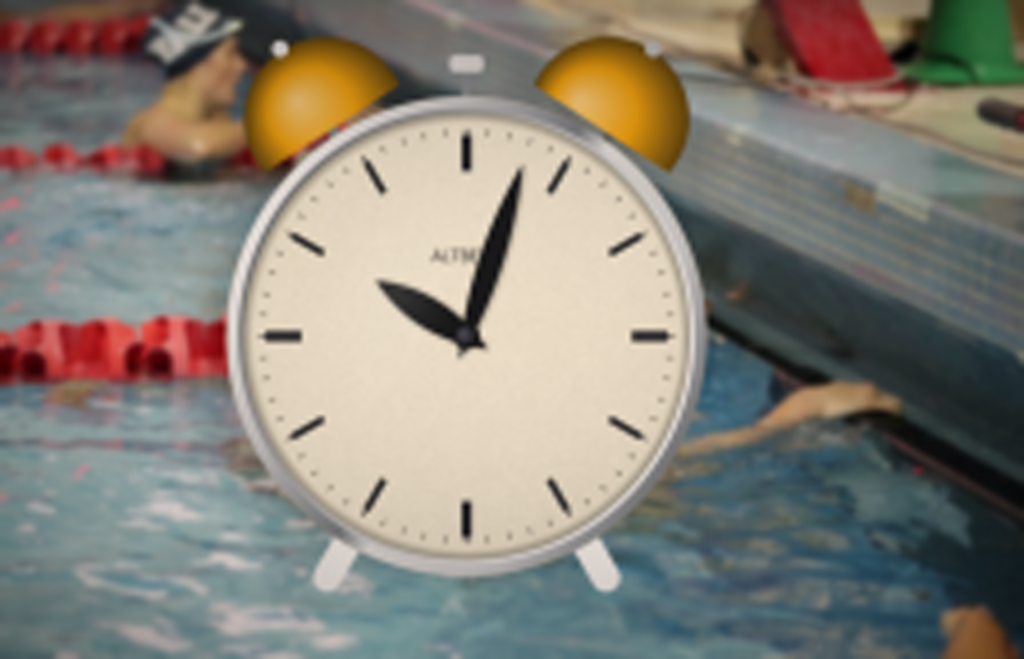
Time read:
10h03
